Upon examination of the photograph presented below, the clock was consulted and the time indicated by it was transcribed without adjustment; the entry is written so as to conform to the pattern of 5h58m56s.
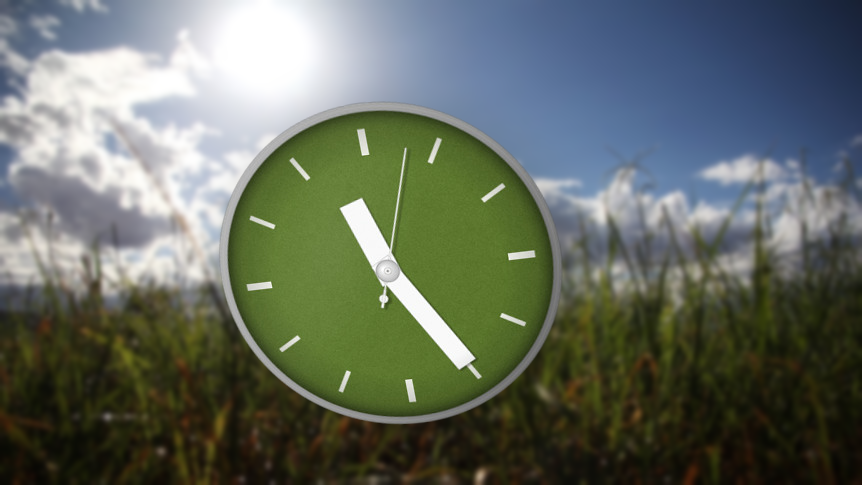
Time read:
11h25m03s
